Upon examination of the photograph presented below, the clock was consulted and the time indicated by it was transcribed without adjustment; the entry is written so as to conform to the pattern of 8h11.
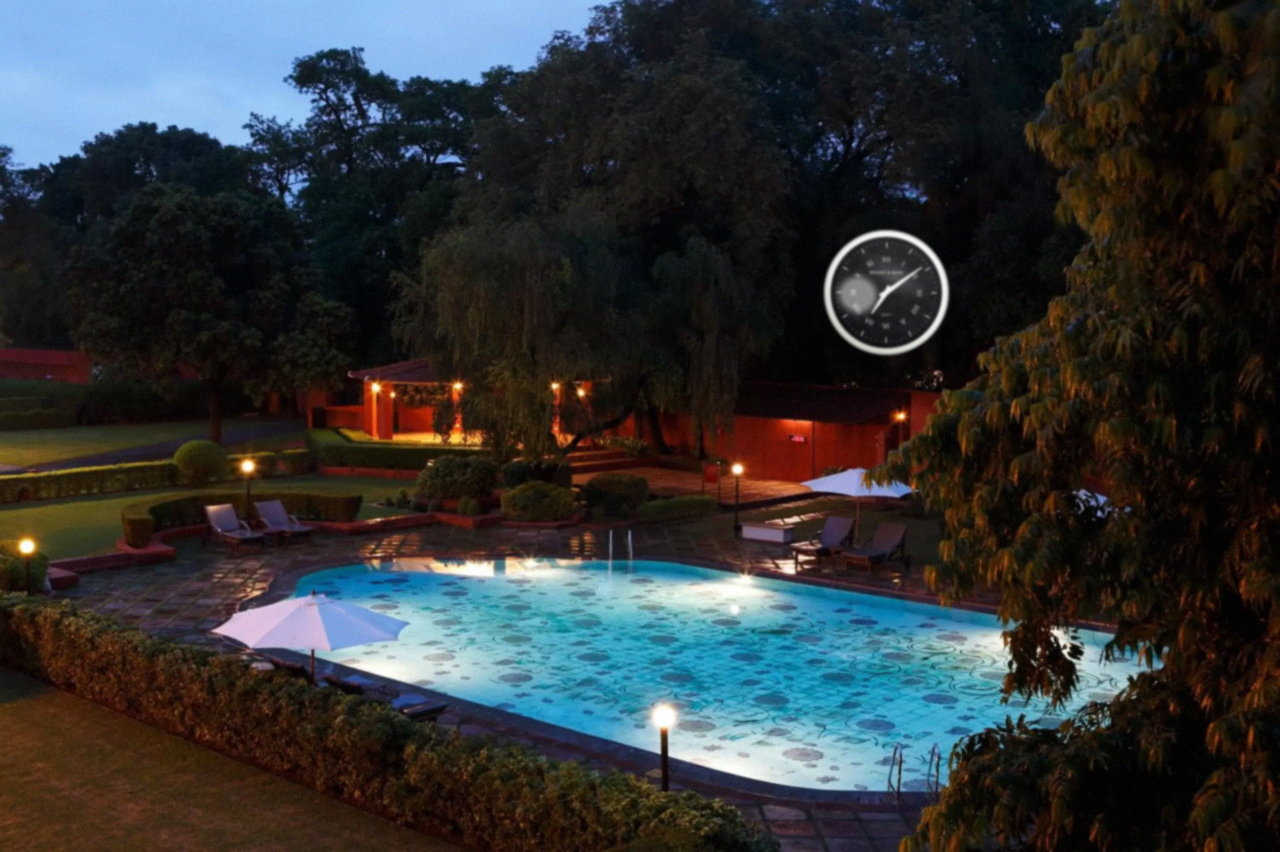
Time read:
7h09
